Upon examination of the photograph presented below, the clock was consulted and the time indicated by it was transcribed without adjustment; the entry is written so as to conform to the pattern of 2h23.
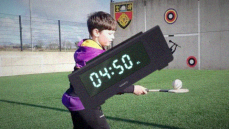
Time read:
4h50
